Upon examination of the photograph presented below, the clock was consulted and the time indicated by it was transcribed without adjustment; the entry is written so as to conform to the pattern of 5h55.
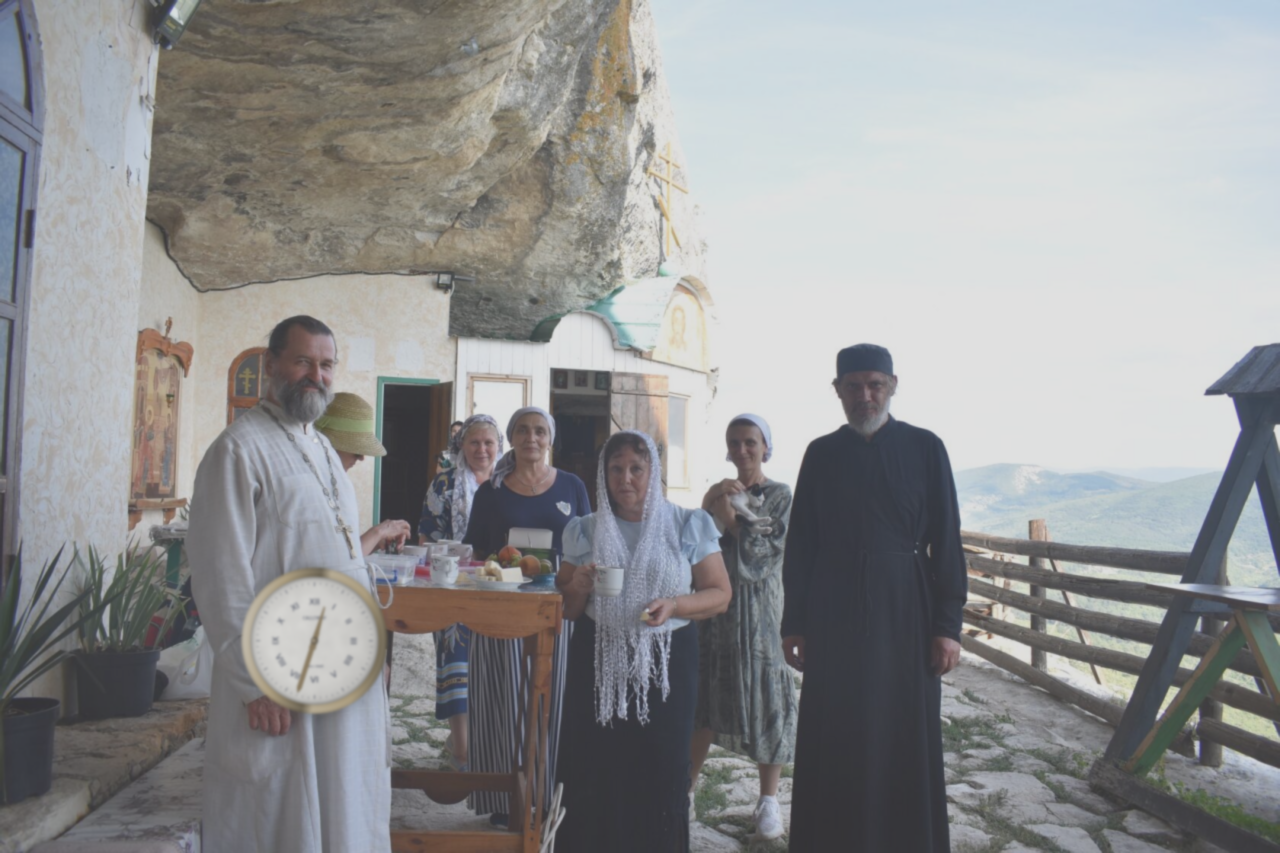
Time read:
12h33
